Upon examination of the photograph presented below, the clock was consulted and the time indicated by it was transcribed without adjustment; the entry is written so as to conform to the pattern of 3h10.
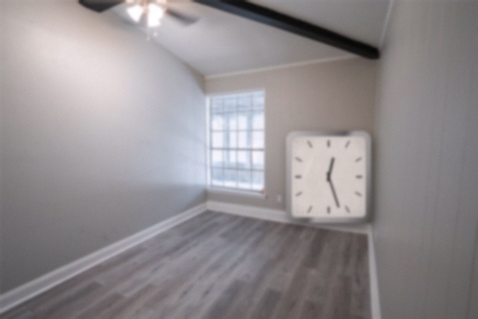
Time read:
12h27
